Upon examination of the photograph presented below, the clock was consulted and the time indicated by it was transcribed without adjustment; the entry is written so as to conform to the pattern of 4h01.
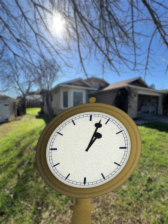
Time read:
1h03
